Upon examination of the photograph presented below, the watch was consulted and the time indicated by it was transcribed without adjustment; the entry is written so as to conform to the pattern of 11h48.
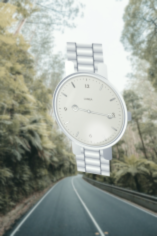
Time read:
9h16
